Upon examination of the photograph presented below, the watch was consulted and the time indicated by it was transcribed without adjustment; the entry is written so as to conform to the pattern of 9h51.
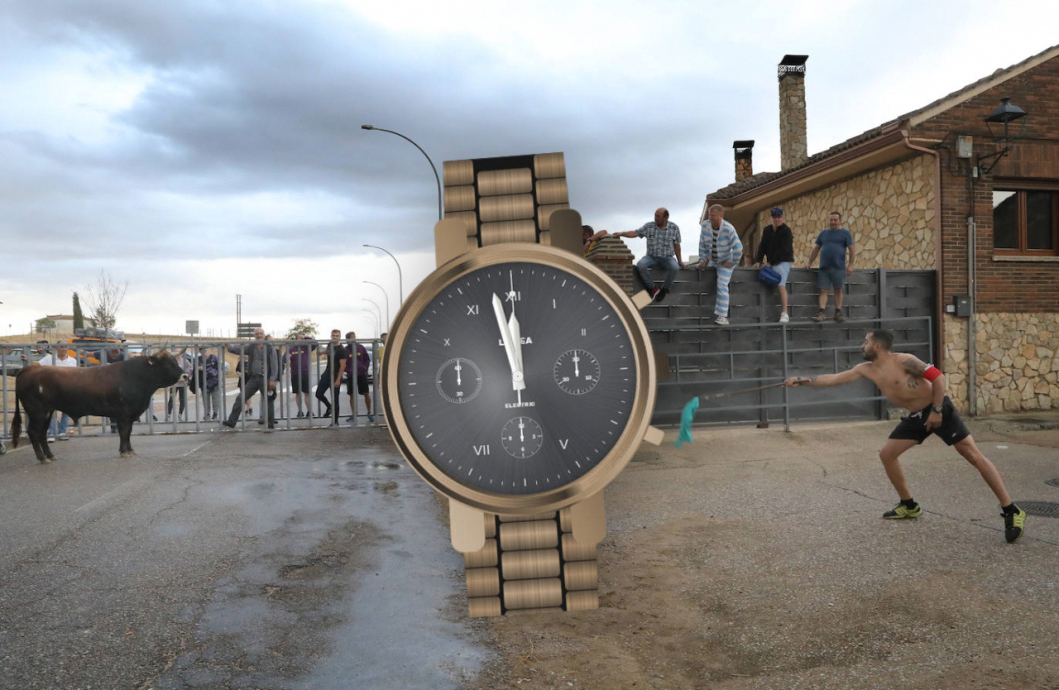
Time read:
11h58
